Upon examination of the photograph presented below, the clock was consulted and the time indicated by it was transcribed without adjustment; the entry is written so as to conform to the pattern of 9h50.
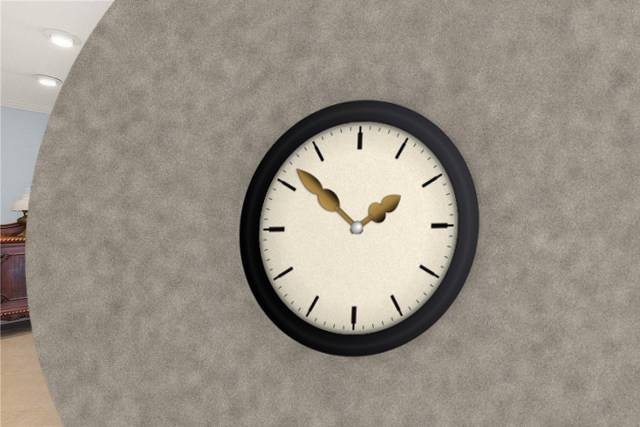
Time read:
1h52
